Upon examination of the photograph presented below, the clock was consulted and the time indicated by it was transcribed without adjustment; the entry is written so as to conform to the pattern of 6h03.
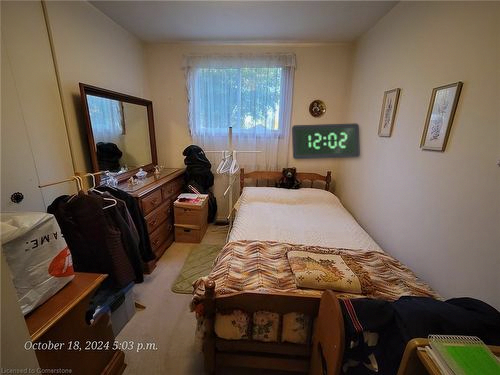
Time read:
12h02
